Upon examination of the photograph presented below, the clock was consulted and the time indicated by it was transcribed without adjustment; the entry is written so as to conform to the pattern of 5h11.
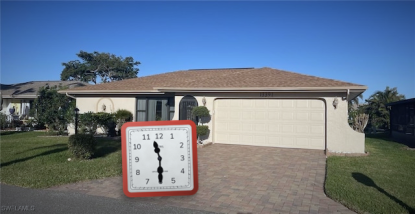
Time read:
11h30
